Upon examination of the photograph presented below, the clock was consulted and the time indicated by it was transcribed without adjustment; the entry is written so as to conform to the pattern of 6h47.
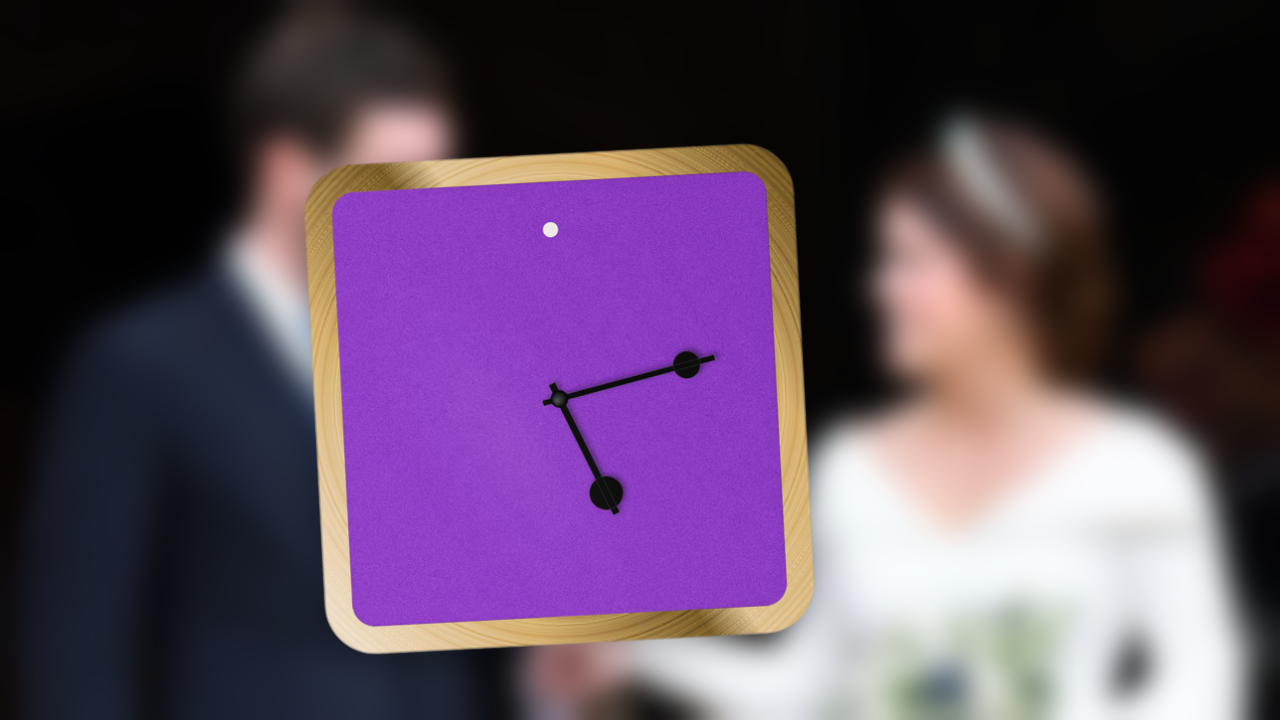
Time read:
5h13
